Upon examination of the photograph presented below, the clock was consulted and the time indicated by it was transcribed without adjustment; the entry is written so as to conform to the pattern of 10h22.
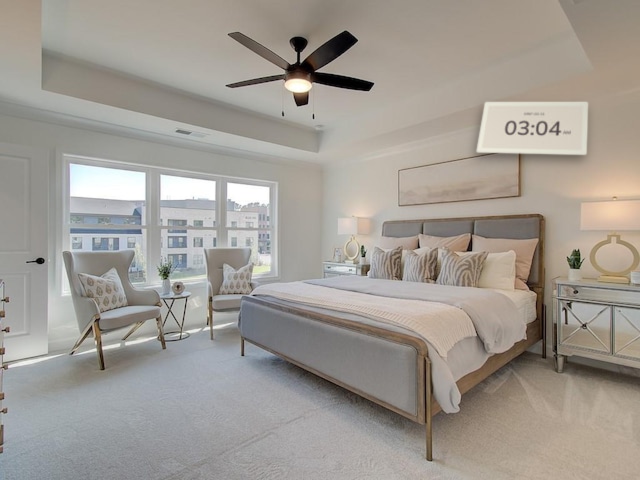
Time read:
3h04
